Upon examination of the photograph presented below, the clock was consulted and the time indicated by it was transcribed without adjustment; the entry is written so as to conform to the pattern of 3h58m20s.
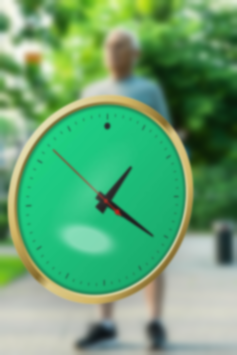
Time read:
1h20m52s
